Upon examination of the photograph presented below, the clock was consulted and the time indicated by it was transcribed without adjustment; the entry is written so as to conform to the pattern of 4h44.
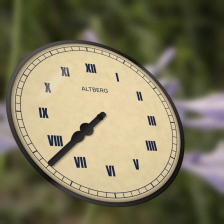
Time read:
7h38
